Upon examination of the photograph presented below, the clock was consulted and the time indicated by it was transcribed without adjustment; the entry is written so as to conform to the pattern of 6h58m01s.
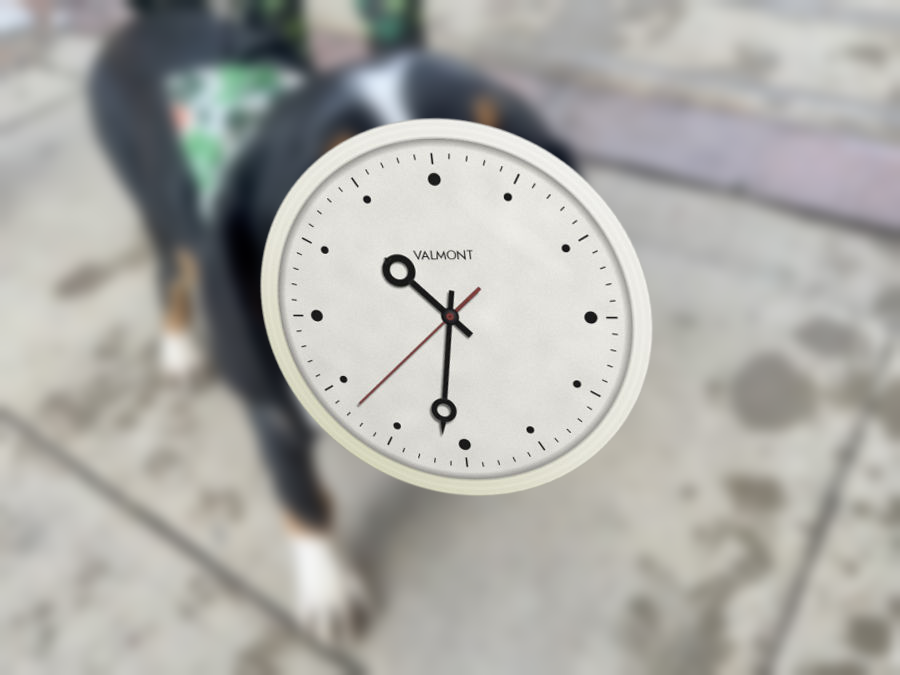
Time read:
10h31m38s
